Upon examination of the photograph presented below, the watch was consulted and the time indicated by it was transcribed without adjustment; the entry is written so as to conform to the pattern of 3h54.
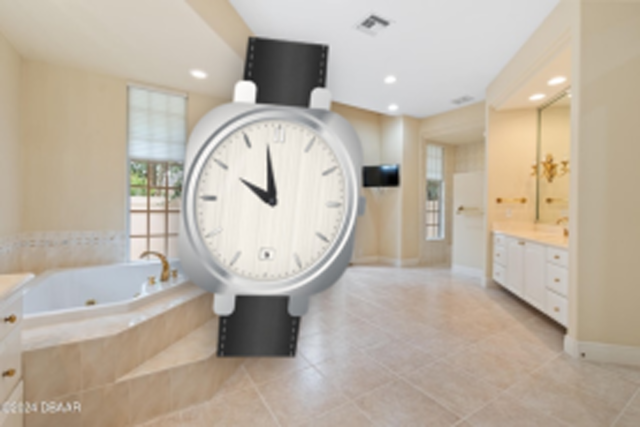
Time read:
9h58
